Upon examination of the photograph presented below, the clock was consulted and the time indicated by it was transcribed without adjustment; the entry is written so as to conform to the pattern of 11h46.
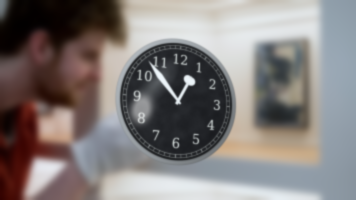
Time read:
12h53
